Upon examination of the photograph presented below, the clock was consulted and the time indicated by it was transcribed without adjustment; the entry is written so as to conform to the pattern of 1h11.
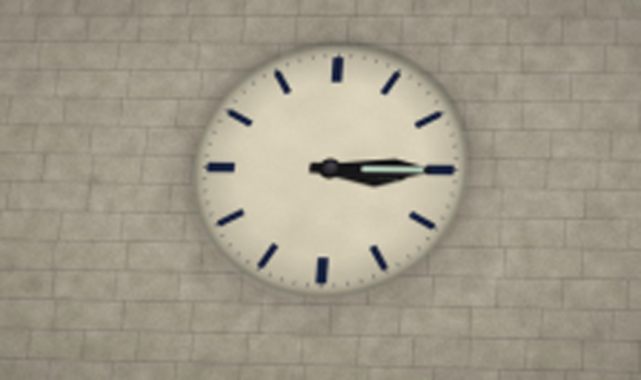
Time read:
3h15
